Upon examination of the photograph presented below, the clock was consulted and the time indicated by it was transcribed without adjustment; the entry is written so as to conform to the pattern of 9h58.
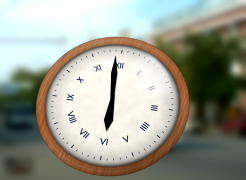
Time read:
5h59
